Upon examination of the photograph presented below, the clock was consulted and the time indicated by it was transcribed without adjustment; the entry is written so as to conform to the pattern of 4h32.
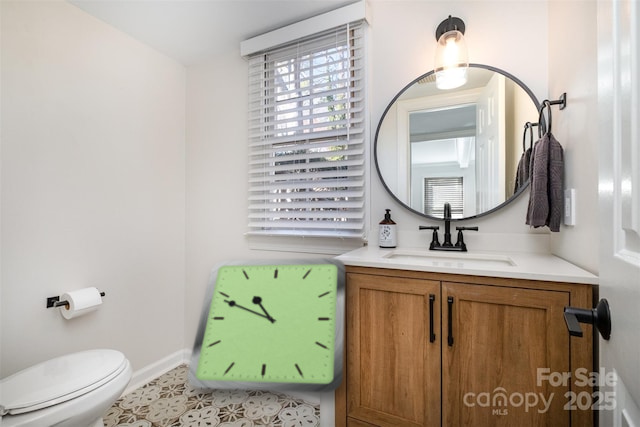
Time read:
10h49
